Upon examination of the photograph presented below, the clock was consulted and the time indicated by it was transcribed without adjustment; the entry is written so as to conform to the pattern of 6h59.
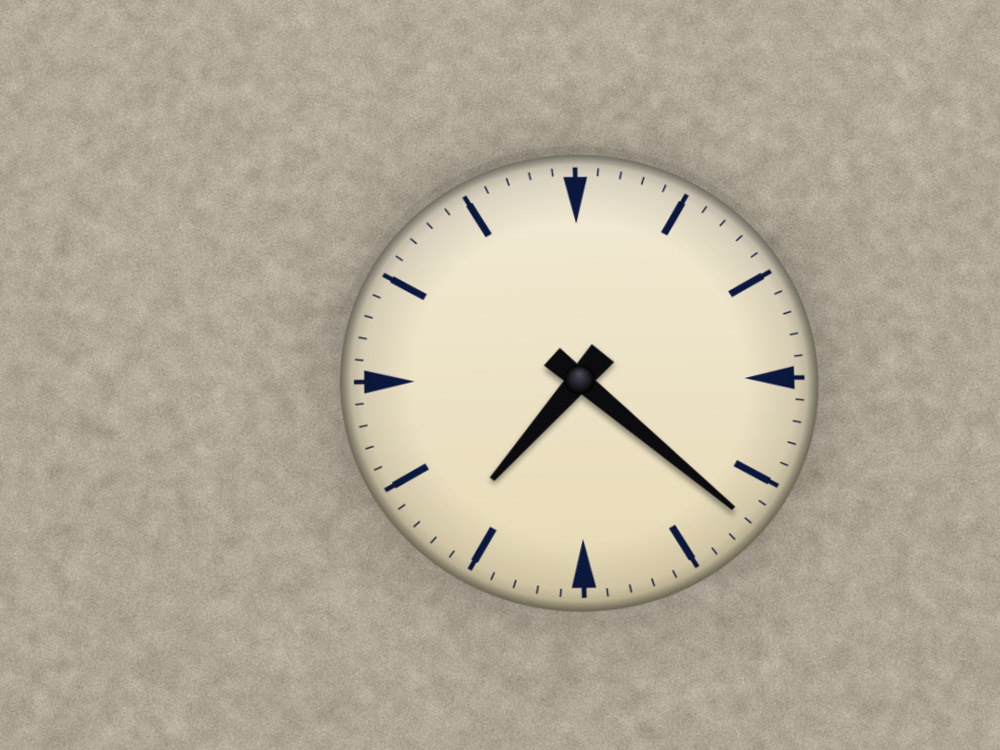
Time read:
7h22
